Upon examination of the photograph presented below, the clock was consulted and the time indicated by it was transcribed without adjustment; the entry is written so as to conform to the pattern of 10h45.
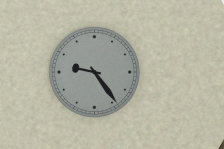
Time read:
9h24
